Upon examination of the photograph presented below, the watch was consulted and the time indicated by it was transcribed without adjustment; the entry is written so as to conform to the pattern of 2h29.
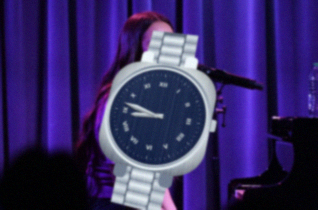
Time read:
8h47
